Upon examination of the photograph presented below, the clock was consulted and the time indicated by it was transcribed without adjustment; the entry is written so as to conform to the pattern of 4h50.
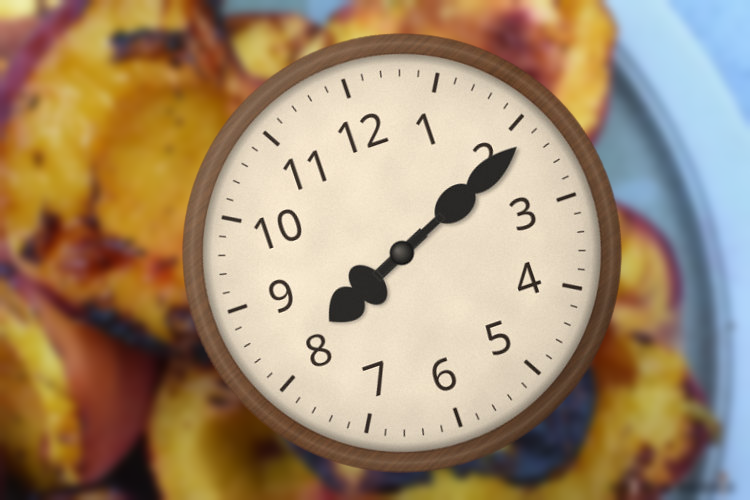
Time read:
8h11
